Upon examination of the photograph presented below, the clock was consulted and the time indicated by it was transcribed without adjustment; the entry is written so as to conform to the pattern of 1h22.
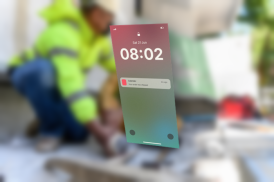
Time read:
8h02
